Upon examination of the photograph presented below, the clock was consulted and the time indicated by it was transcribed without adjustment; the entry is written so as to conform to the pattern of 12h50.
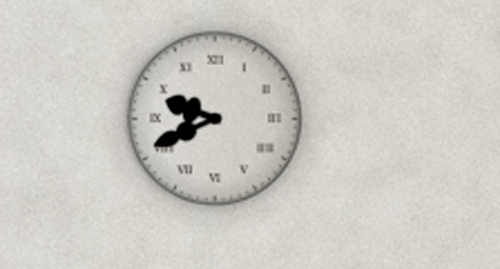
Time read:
9h41
